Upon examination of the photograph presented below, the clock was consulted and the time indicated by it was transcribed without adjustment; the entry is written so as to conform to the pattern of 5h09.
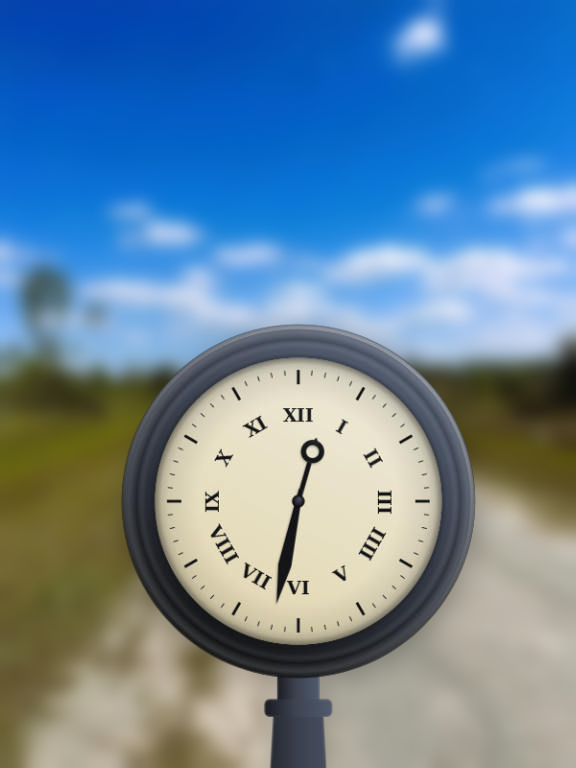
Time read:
12h32
